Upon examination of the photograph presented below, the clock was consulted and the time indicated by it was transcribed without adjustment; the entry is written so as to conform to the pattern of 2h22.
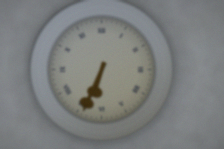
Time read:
6h34
